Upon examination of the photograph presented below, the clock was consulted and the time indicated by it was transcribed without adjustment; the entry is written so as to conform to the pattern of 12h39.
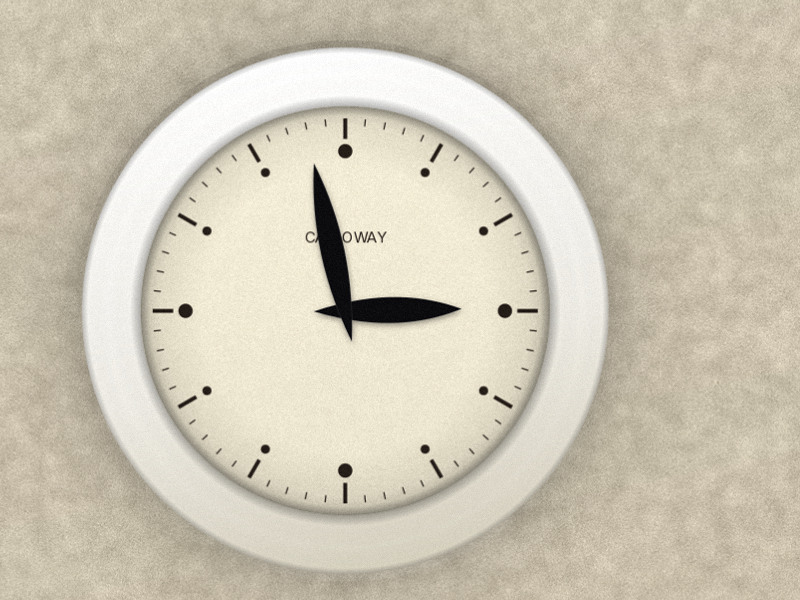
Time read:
2h58
